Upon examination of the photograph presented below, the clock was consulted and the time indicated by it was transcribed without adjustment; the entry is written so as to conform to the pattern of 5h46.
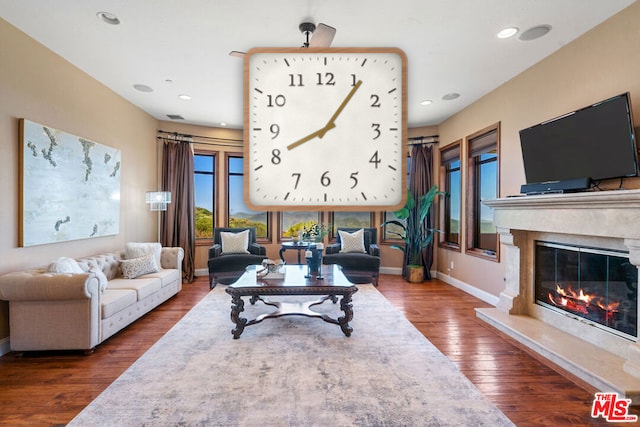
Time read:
8h06
